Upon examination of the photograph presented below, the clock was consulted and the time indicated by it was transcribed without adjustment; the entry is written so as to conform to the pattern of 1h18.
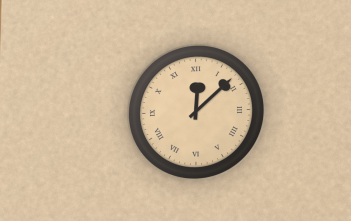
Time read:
12h08
